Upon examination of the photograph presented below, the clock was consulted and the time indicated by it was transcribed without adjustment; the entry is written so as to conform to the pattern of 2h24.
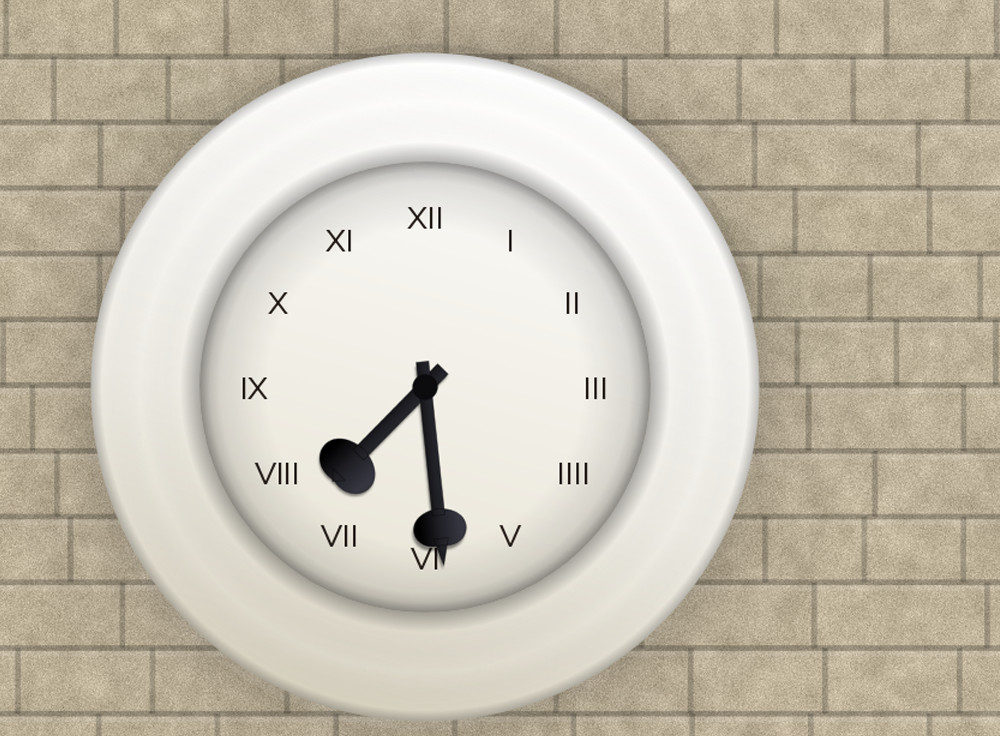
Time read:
7h29
